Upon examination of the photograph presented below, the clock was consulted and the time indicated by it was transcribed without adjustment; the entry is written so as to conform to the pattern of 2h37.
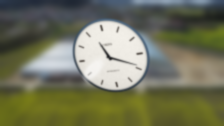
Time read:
11h19
